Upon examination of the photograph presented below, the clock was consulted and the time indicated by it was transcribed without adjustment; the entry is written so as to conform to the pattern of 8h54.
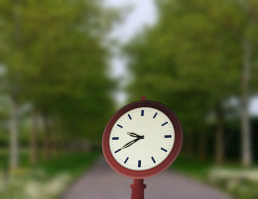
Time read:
9h40
